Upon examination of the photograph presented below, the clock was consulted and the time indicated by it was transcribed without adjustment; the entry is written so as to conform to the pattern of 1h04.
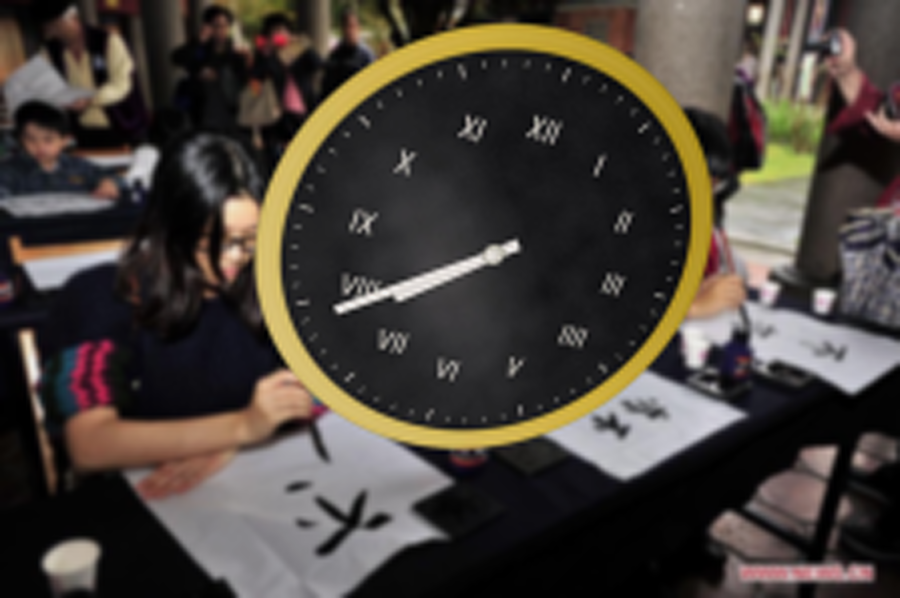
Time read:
7h39
